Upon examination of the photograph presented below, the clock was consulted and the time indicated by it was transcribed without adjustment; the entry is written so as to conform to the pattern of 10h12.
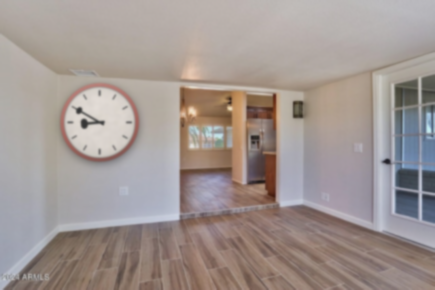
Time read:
8h50
